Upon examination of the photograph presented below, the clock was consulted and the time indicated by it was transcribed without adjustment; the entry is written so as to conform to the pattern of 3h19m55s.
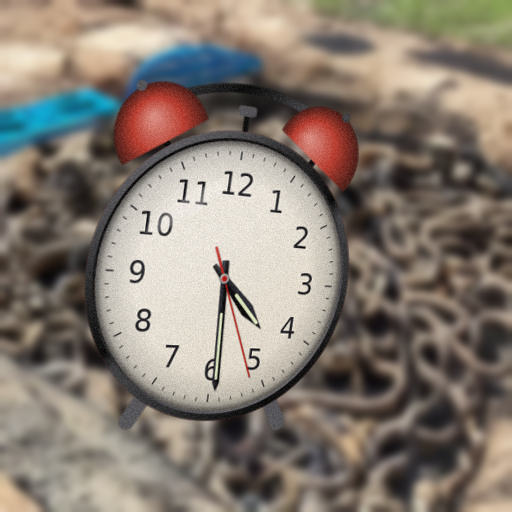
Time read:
4h29m26s
